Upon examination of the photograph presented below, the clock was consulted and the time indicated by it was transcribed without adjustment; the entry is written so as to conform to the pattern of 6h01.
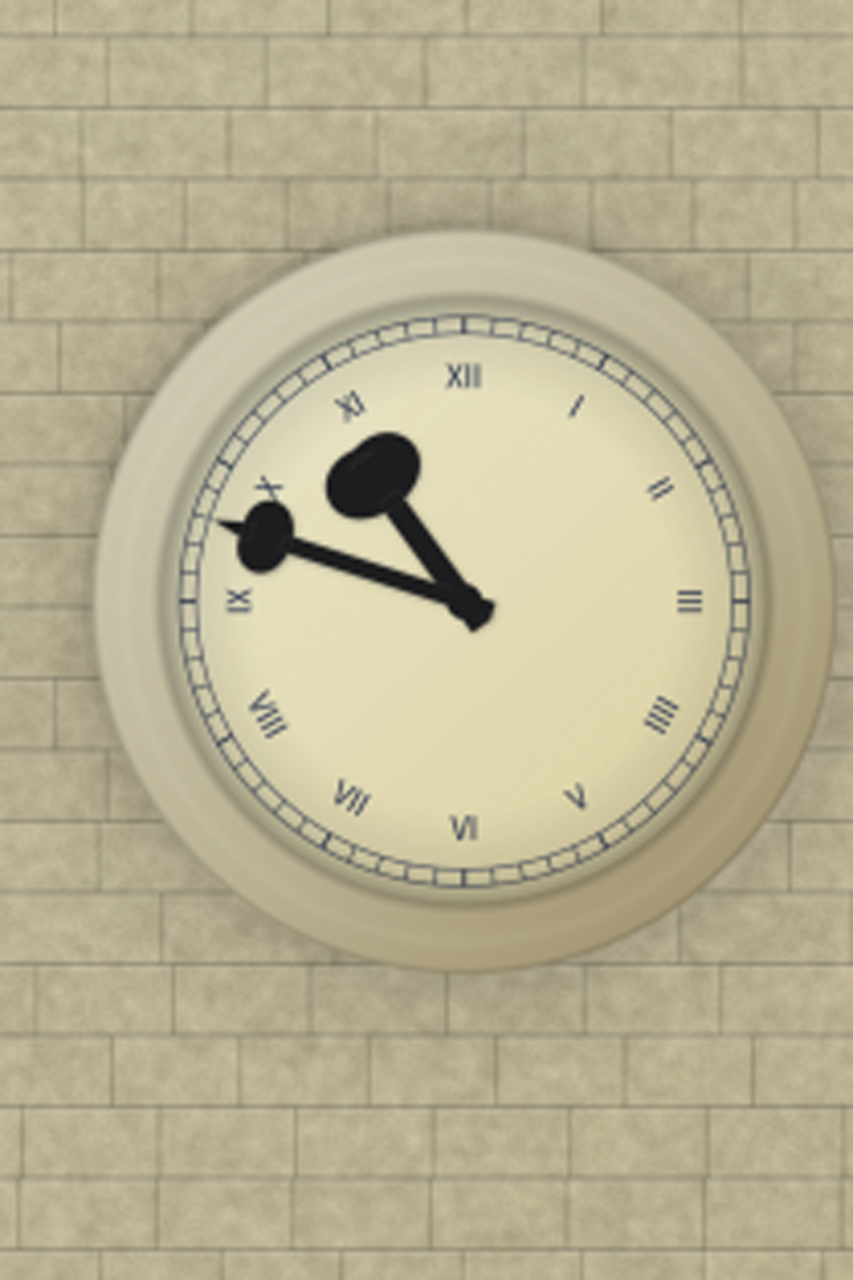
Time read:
10h48
